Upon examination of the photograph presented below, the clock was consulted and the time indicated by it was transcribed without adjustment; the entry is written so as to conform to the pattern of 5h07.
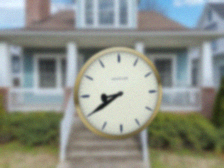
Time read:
8h40
